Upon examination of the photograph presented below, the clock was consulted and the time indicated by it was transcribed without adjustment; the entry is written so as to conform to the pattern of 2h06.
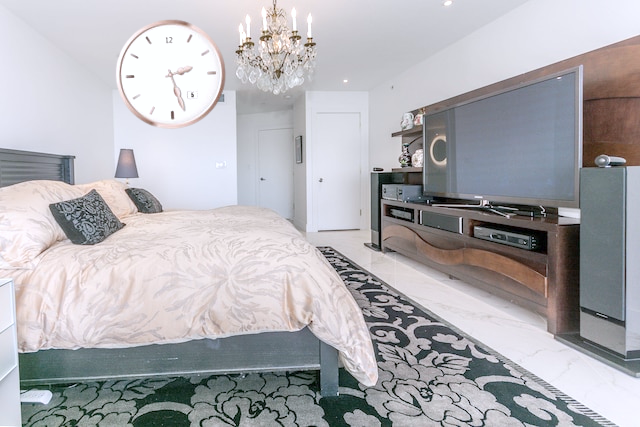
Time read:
2h27
